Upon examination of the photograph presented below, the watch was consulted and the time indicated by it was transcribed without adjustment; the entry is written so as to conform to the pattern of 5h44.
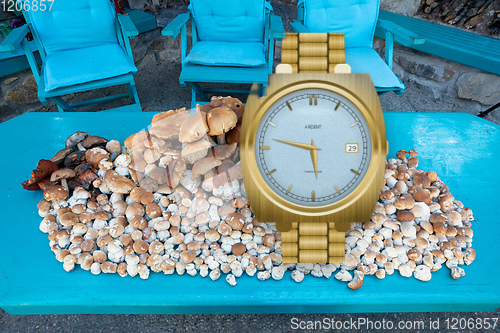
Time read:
5h47
